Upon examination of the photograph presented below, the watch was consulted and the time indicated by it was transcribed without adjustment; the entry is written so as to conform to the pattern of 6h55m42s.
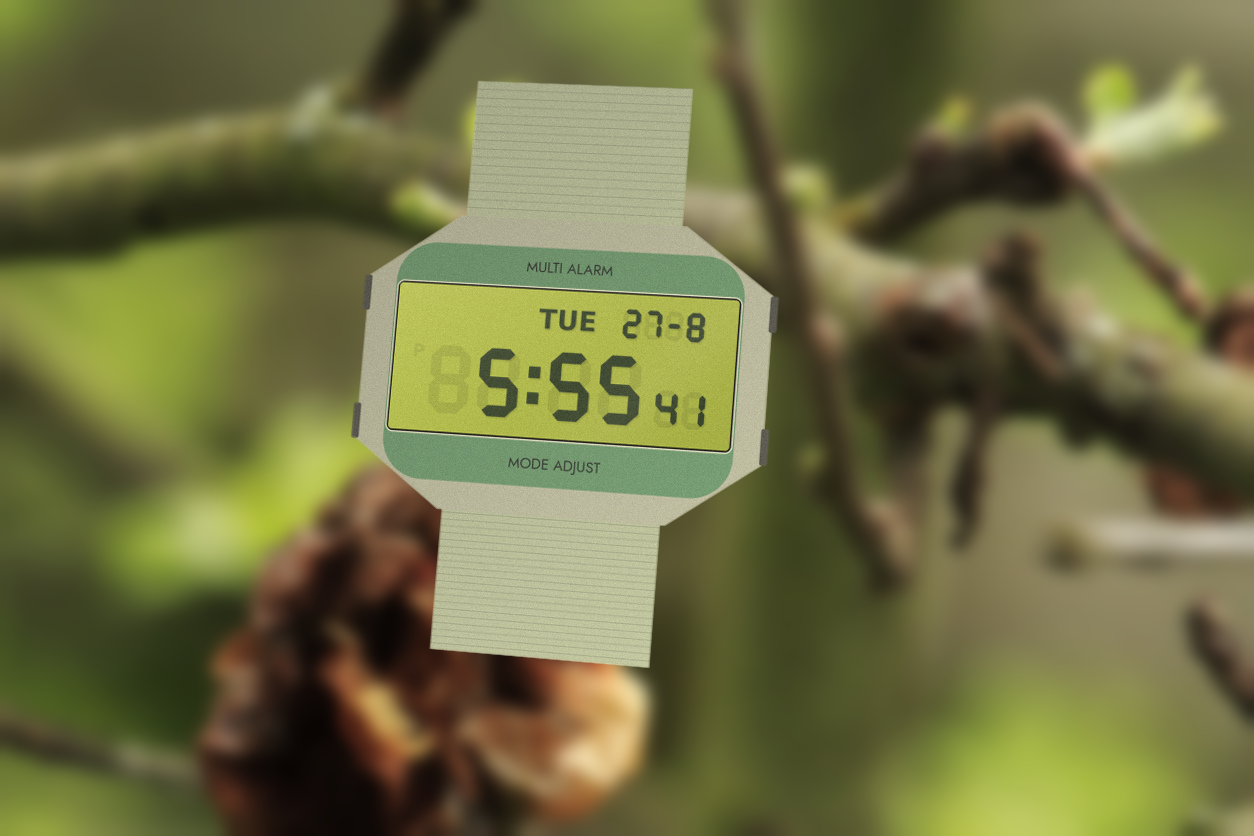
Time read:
5h55m41s
